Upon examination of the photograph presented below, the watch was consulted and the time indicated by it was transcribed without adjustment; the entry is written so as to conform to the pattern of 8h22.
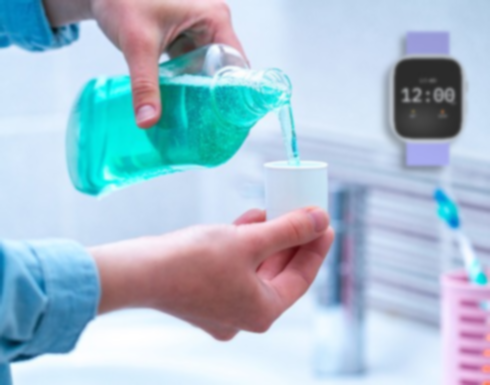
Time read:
12h00
